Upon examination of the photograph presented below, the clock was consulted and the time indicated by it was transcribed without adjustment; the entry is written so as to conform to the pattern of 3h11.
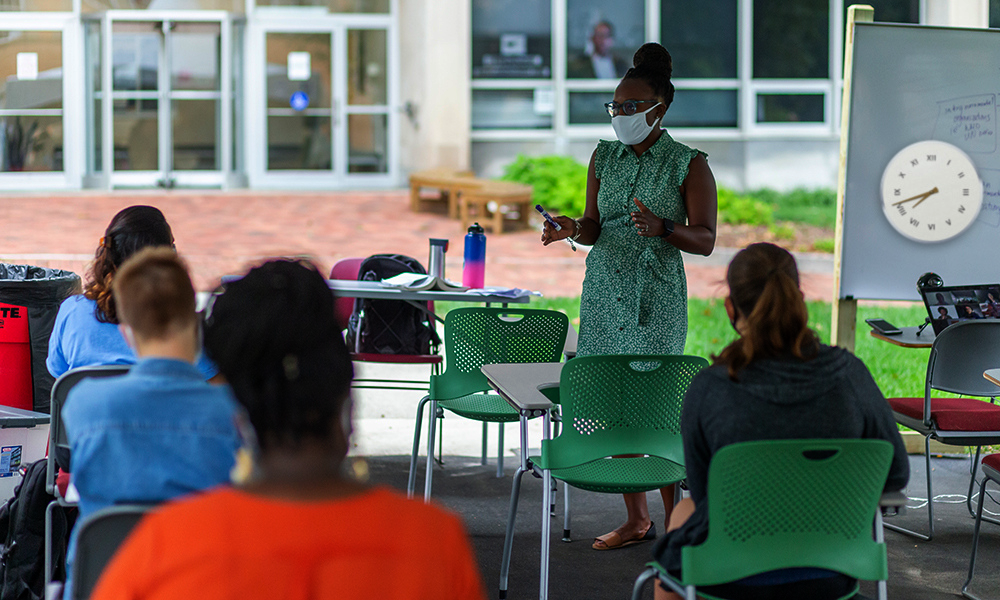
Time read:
7h42
